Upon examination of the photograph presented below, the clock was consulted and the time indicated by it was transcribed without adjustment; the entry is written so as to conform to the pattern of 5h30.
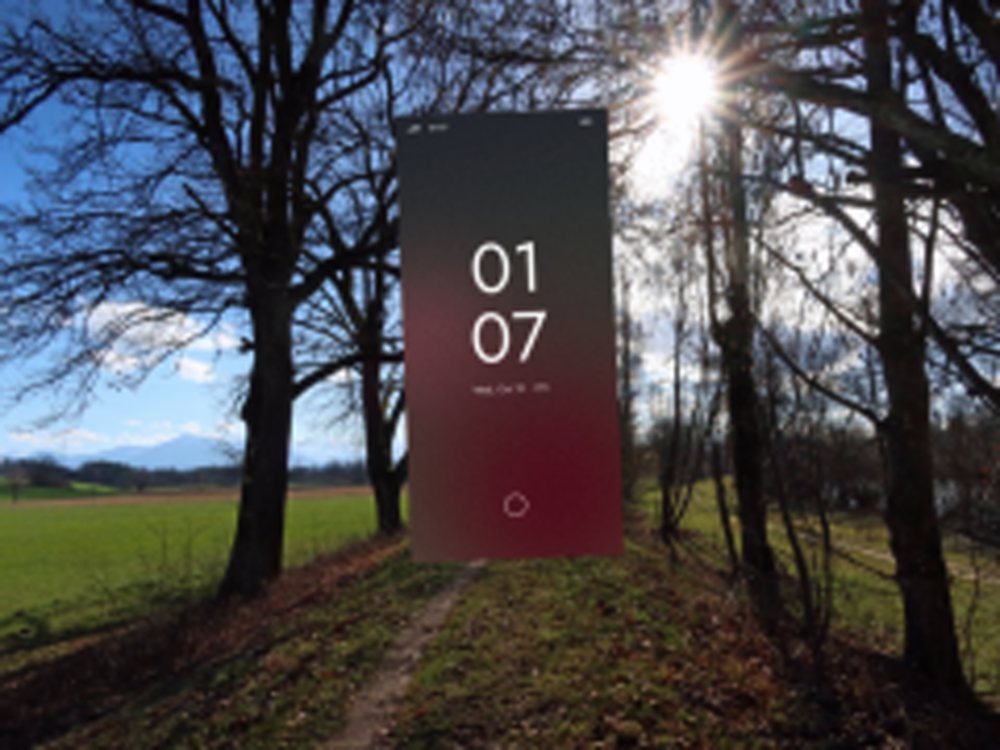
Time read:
1h07
